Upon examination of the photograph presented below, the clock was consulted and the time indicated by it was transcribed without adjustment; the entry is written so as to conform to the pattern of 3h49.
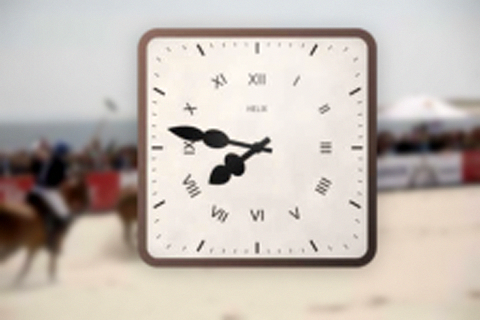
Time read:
7h47
